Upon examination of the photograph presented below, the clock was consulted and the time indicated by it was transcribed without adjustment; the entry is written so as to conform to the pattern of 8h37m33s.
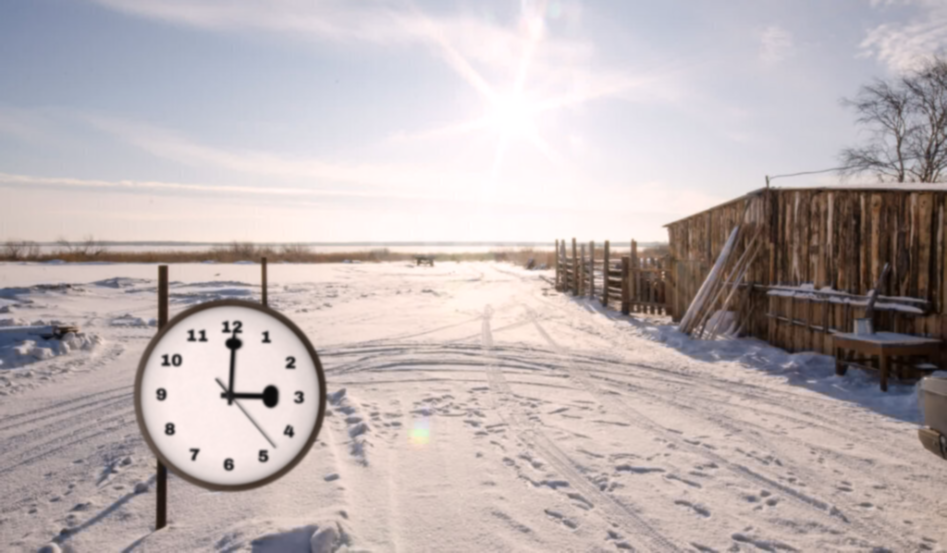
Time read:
3h00m23s
